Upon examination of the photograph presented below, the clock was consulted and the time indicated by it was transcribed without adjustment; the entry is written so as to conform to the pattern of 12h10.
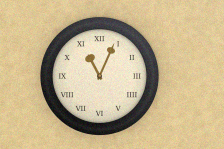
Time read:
11h04
